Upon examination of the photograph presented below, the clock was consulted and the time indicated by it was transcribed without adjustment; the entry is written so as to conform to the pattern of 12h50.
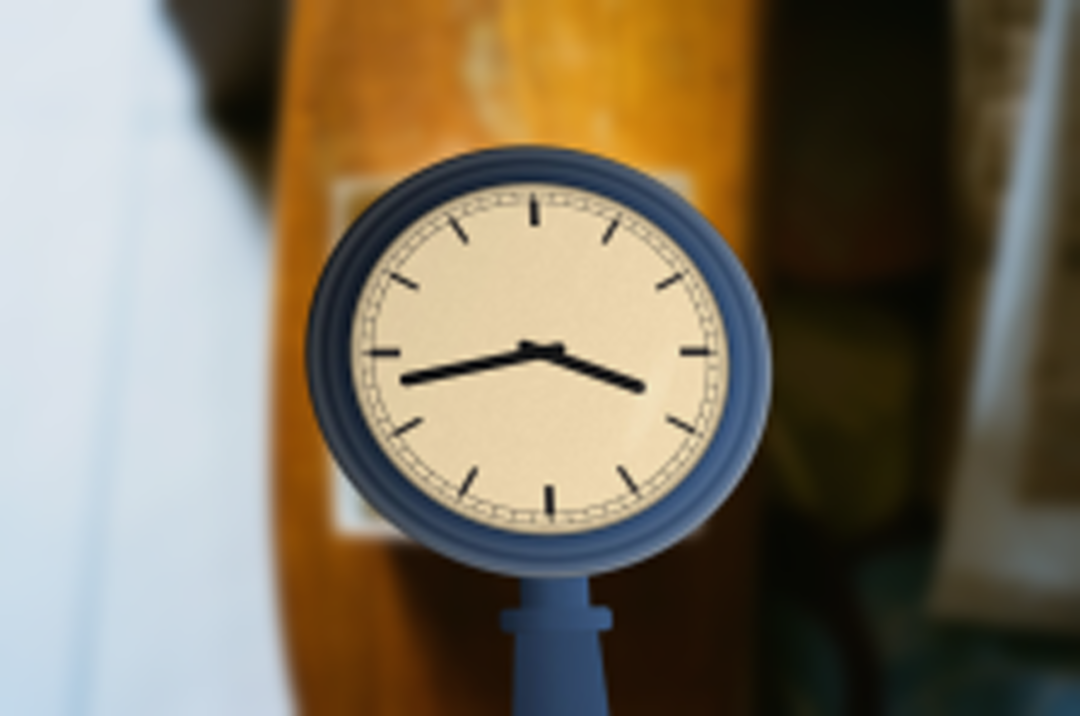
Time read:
3h43
